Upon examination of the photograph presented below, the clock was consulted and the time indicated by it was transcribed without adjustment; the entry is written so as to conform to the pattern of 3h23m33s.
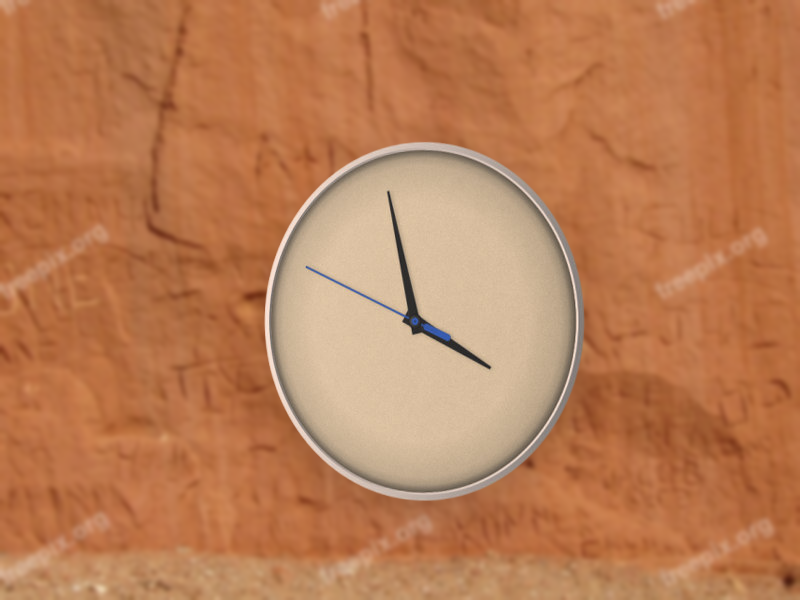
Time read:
3h57m49s
